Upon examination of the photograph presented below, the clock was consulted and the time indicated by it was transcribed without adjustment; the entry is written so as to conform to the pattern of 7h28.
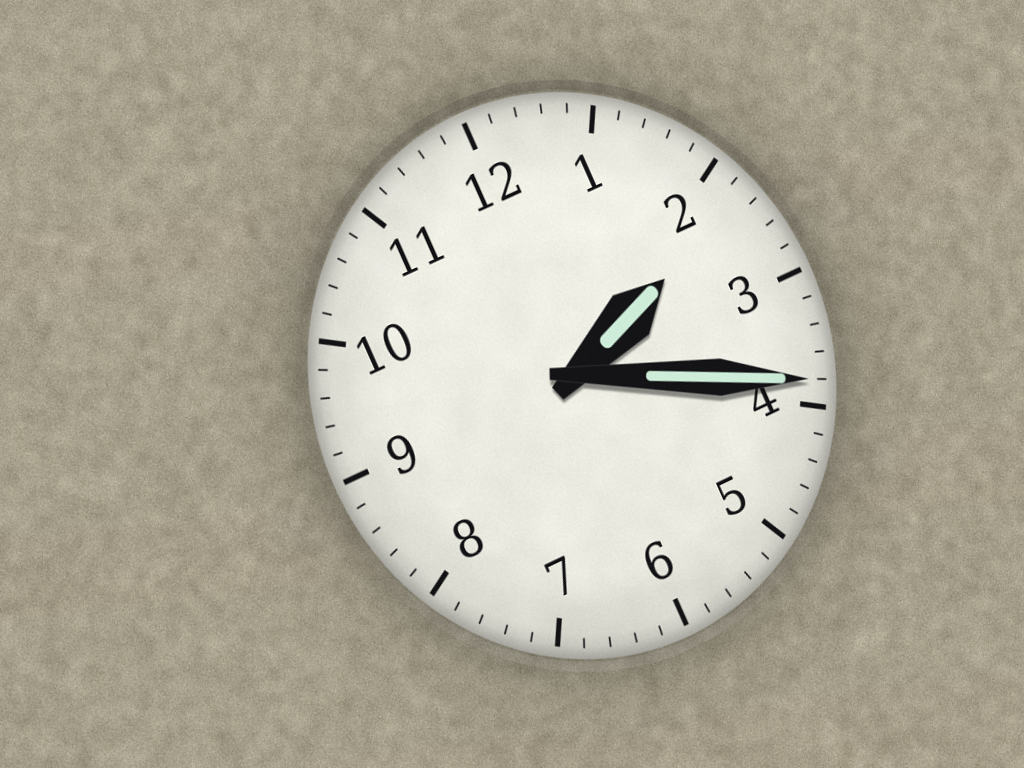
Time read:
2h19
